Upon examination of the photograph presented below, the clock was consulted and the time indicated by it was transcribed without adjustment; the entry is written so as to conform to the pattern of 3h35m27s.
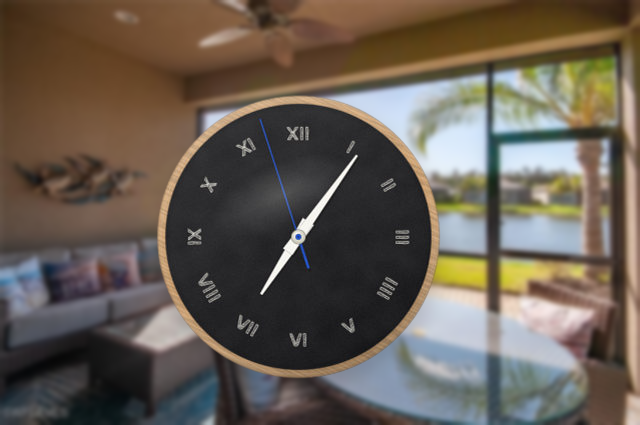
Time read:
7h05m57s
